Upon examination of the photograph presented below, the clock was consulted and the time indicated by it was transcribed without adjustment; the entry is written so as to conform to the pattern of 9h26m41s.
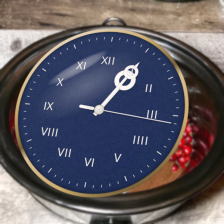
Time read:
1h05m16s
